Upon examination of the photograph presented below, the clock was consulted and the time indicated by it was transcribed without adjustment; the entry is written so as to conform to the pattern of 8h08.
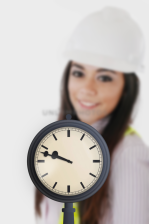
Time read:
9h48
